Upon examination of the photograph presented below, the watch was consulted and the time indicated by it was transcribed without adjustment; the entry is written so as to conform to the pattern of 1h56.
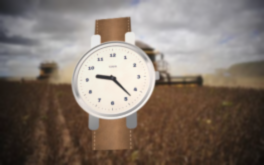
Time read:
9h23
